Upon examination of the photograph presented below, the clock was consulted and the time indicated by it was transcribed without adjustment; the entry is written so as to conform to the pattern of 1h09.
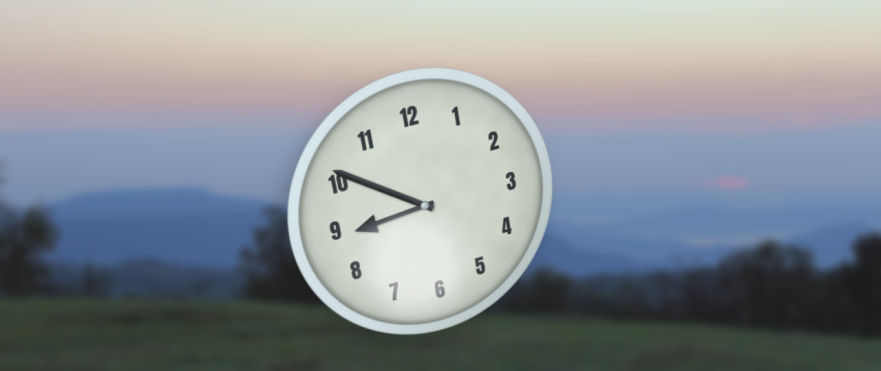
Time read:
8h51
